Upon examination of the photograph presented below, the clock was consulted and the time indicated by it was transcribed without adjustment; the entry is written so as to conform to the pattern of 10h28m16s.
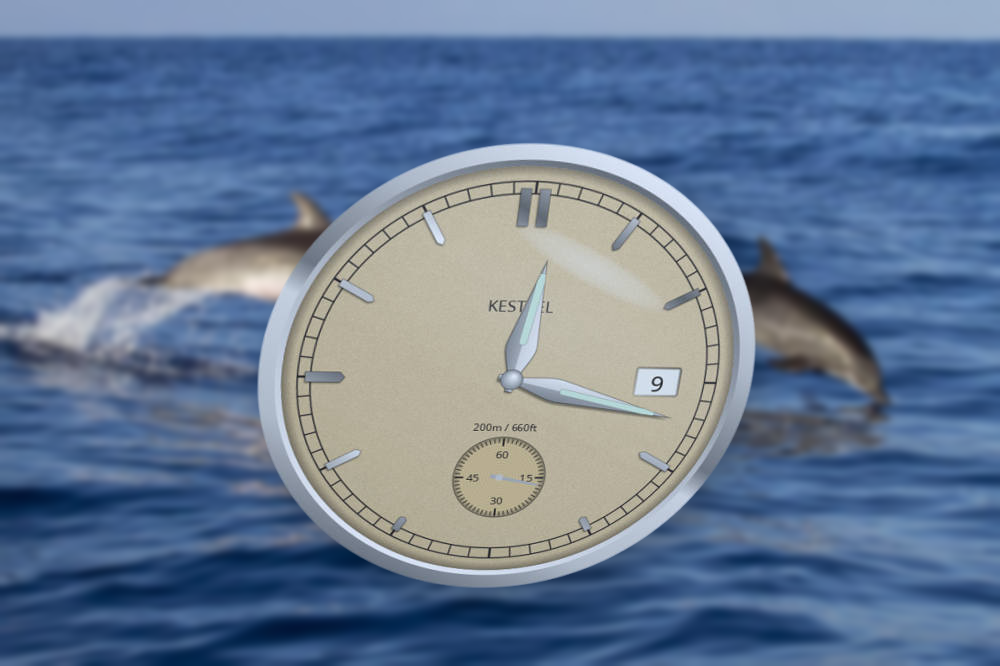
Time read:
12h17m17s
